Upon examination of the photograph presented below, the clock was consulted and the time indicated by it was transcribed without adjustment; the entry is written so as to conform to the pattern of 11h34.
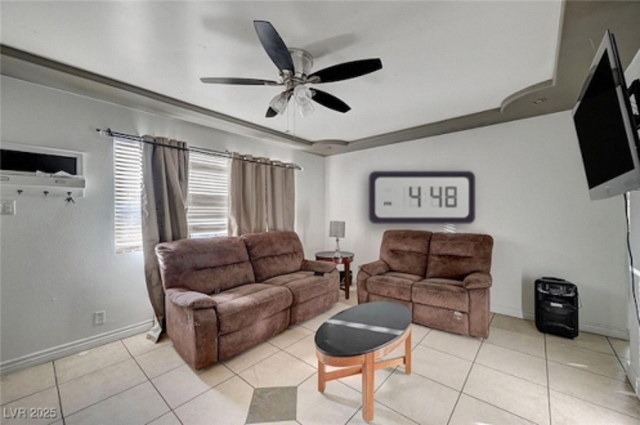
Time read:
4h48
